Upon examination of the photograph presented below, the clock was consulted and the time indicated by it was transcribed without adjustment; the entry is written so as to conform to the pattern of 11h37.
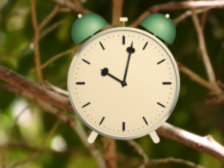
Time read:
10h02
